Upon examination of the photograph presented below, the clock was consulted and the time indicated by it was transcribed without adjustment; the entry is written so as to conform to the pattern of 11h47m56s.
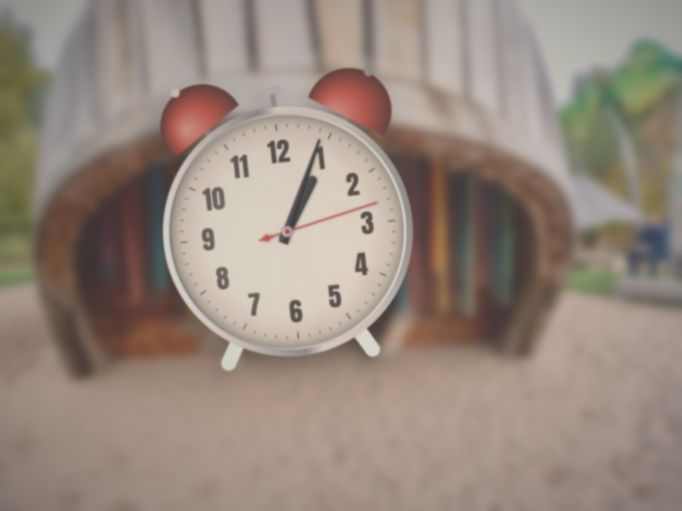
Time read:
1h04m13s
